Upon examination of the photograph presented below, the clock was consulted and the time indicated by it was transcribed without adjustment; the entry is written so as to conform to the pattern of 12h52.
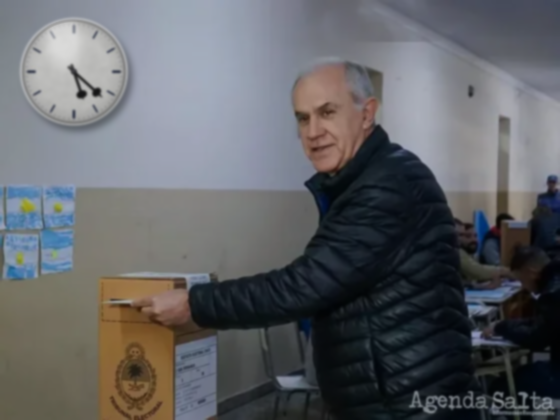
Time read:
5h22
